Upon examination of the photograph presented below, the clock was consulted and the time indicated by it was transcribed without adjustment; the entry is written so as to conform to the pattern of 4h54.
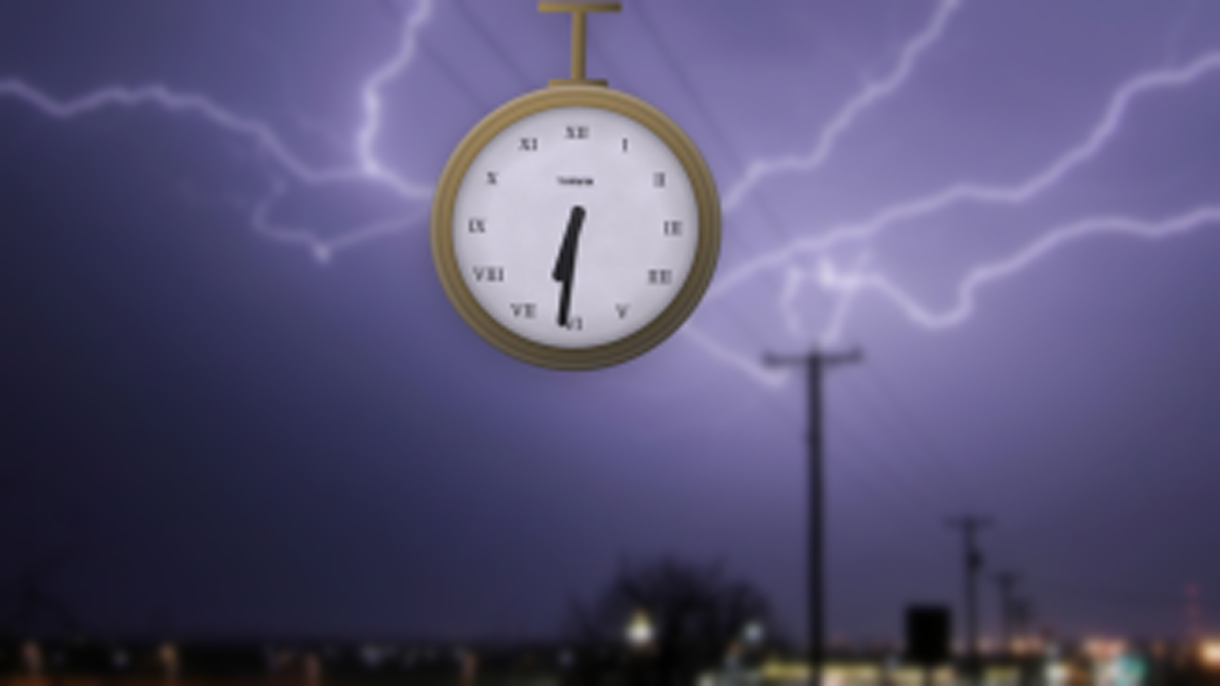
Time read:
6h31
